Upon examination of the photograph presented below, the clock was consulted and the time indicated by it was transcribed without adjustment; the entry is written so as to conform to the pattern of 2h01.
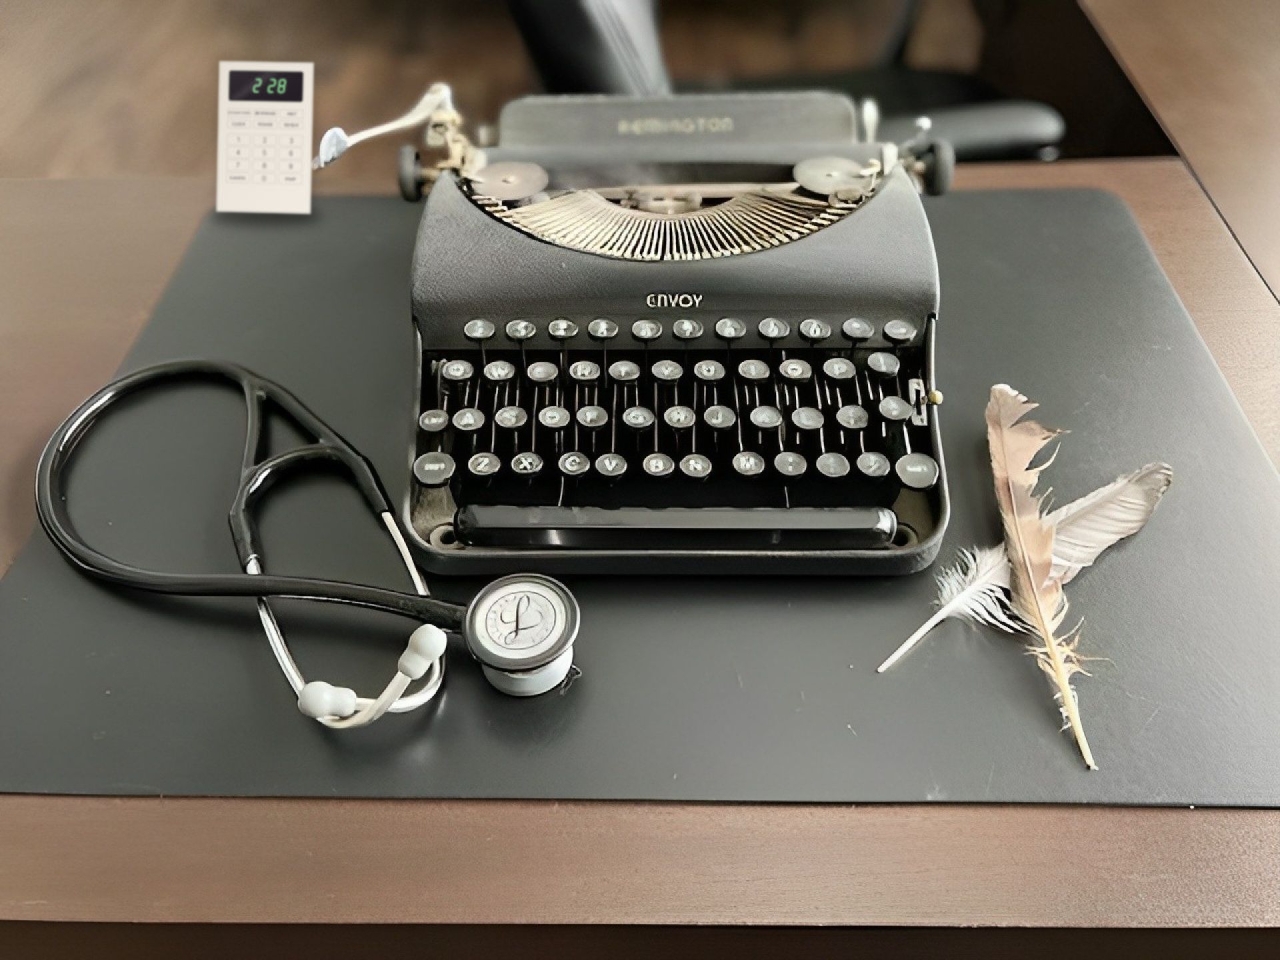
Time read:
2h28
